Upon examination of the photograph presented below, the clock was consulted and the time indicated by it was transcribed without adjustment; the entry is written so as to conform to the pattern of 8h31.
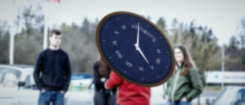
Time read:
5h02
